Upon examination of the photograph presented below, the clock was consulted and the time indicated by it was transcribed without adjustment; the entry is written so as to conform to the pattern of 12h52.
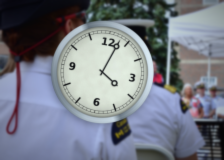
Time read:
4h03
